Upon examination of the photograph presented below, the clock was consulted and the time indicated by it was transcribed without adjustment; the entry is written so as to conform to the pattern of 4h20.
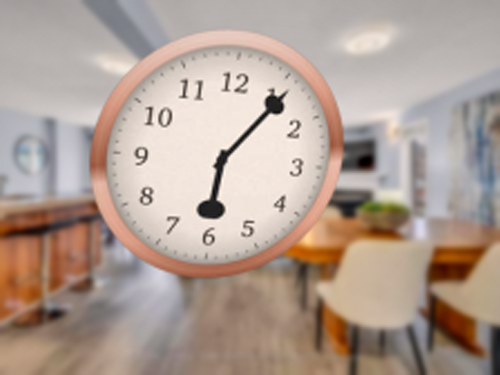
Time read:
6h06
